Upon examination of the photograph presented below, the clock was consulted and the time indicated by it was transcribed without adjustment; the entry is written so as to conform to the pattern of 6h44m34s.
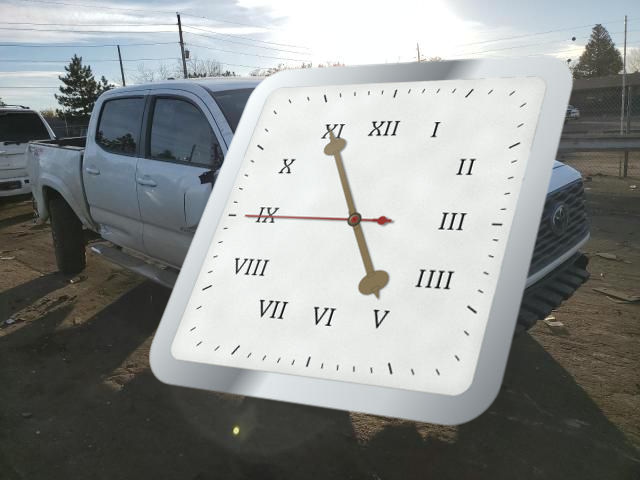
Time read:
4h54m45s
